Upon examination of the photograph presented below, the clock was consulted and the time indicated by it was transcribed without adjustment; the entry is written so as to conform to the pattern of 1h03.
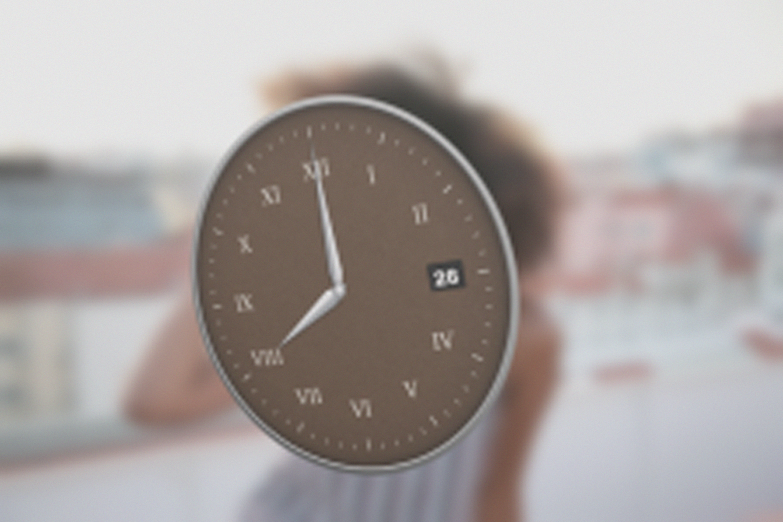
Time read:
8h00
